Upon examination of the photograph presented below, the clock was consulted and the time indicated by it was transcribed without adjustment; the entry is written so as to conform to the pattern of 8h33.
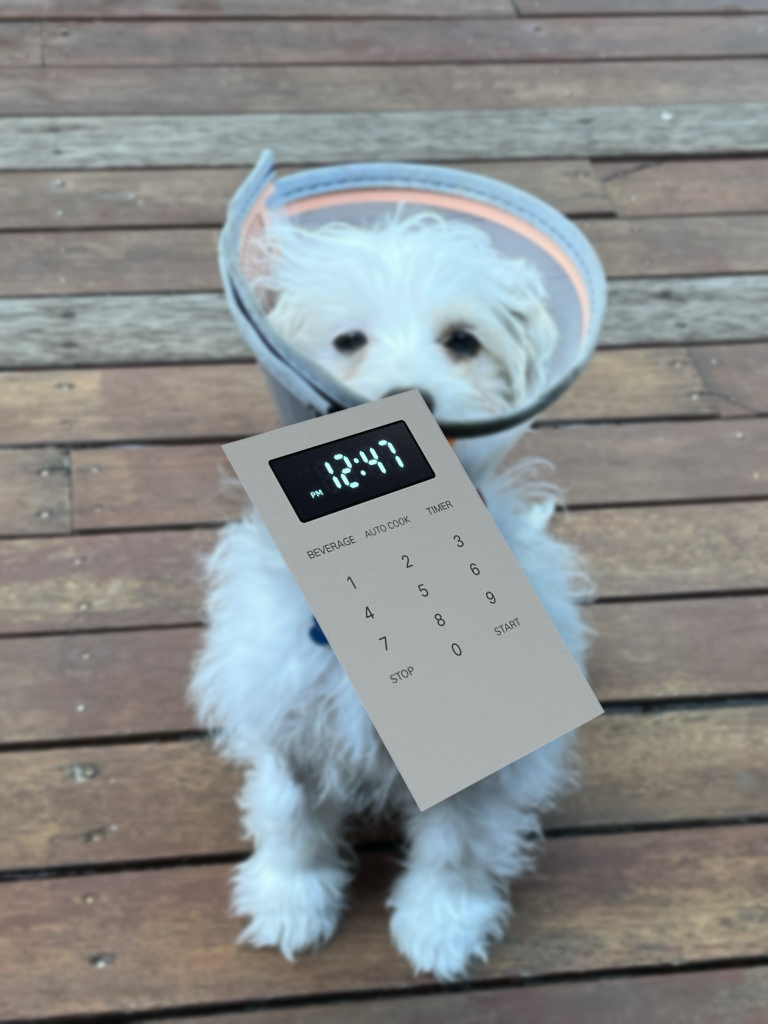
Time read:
12h47
